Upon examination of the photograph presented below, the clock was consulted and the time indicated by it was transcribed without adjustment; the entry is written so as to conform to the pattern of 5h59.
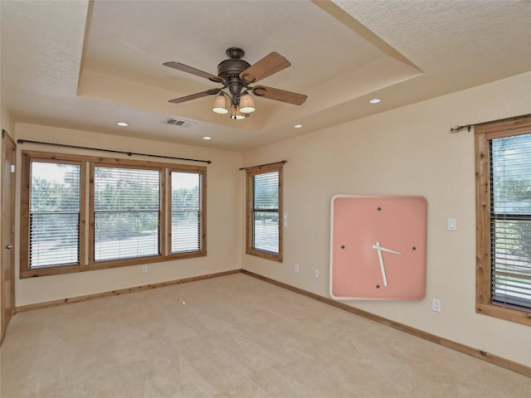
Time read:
3h28
